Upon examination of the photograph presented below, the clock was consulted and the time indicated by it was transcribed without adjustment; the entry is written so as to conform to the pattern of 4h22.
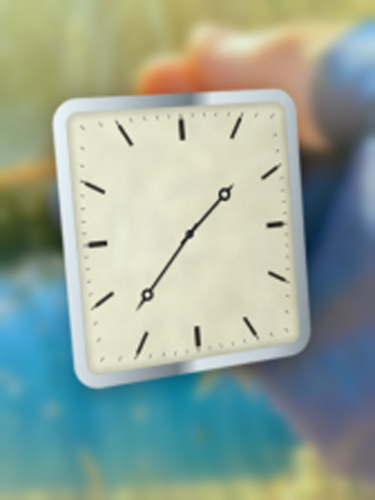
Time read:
1h37
